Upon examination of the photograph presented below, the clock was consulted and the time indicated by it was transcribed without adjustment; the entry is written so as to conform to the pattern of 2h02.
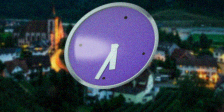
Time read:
5h32
